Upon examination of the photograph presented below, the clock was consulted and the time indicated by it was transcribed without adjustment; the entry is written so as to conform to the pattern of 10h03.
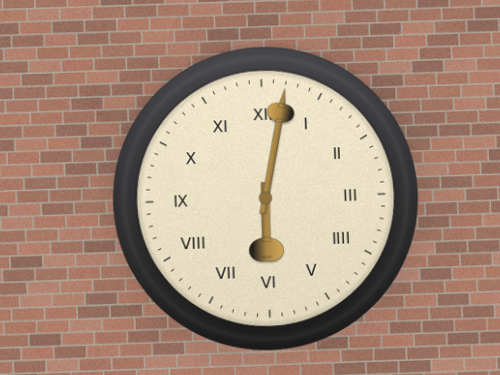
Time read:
6h02
